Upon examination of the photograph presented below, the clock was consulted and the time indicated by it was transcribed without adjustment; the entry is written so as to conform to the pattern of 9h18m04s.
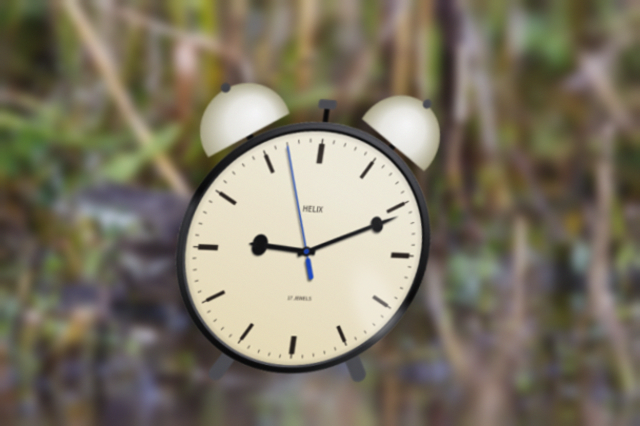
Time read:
9h10m57s
